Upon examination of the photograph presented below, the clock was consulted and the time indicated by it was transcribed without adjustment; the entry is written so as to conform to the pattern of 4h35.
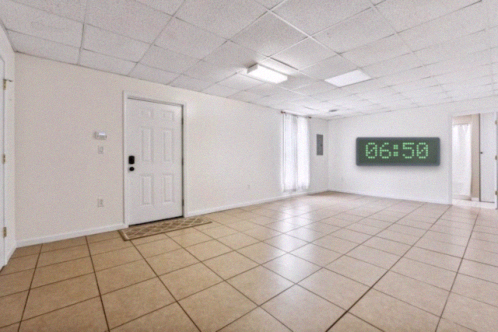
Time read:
6h50
